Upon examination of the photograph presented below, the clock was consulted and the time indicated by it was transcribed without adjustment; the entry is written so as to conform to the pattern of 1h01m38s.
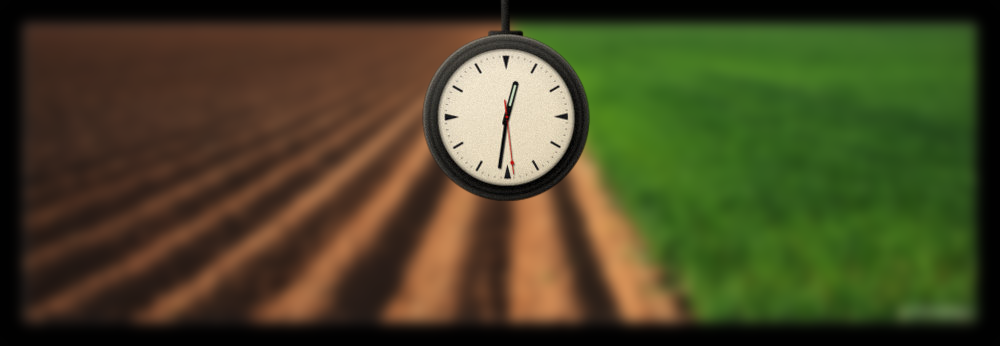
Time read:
12h31m29s
